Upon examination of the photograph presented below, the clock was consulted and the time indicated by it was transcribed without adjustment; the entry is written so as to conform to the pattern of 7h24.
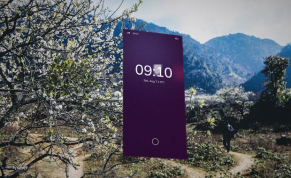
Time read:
9h10
